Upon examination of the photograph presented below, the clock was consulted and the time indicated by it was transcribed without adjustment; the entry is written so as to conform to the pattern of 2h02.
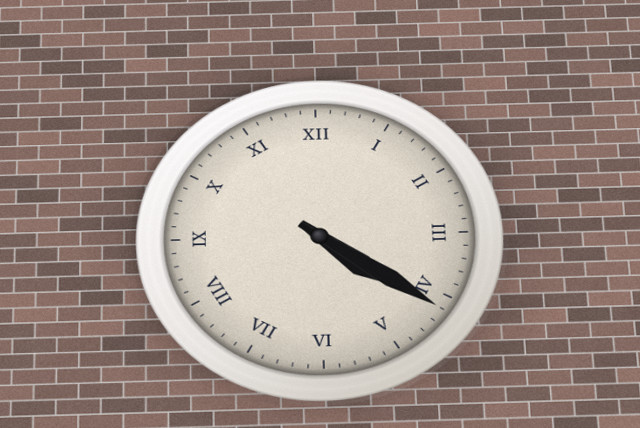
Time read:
4h21
